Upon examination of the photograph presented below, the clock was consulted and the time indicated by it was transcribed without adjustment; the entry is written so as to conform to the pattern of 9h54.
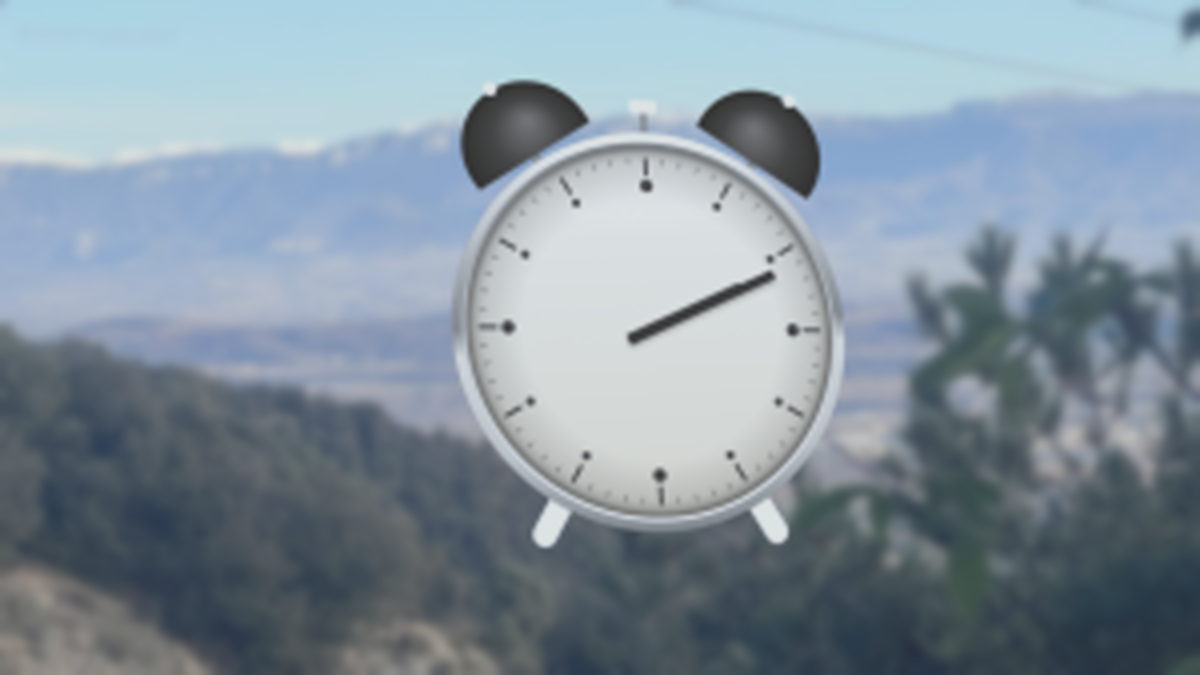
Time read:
2h11
